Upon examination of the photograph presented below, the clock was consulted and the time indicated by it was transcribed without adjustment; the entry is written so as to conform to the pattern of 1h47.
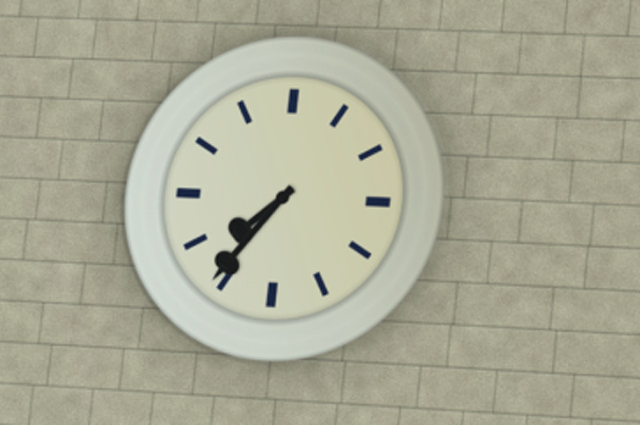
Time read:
7h36
